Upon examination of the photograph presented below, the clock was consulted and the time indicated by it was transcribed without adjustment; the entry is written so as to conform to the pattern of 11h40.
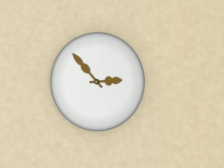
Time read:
2h53
